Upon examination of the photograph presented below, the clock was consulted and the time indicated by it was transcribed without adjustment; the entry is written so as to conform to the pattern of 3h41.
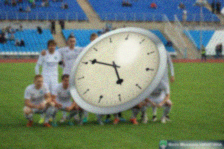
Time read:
4h46
